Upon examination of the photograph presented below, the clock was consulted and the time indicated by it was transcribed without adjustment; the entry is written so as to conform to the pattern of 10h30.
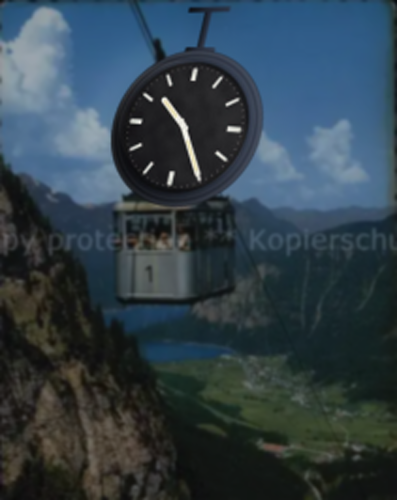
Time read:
10h25
